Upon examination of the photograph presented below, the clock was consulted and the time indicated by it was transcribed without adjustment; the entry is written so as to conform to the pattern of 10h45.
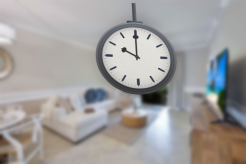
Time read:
10h00
